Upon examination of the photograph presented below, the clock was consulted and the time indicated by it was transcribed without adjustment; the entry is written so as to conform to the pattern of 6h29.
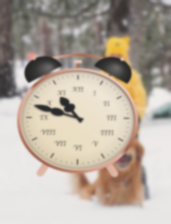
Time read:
10h48
